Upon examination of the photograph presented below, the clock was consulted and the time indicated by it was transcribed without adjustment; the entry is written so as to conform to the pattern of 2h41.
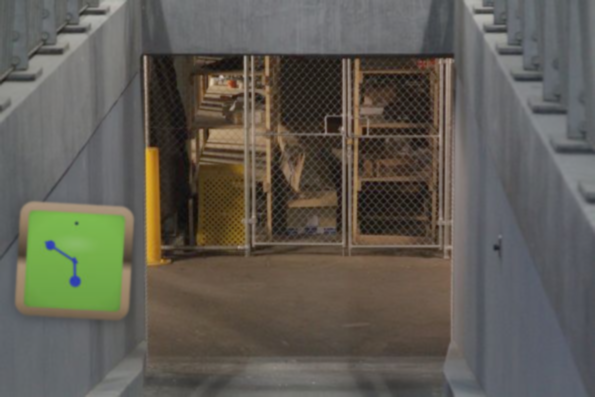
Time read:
5h50
